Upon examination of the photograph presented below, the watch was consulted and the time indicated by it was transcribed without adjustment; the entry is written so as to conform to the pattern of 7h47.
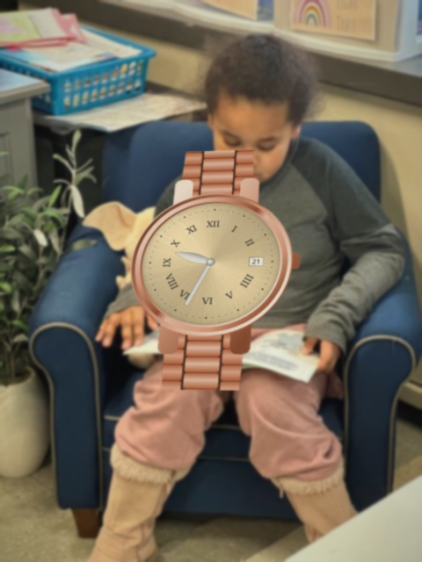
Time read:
9h34
